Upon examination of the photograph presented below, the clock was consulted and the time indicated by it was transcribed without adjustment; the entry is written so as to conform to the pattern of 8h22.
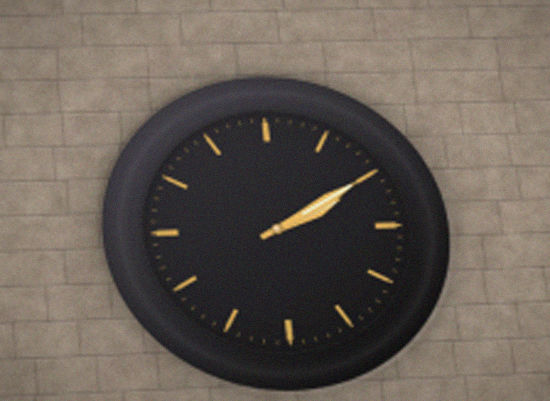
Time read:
2h10
